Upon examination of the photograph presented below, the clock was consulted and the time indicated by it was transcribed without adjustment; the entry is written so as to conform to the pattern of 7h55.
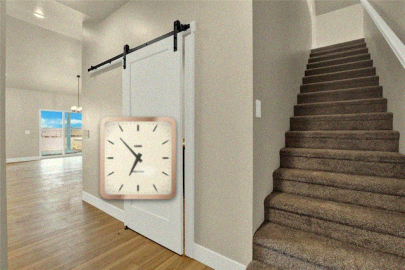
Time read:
6h53
